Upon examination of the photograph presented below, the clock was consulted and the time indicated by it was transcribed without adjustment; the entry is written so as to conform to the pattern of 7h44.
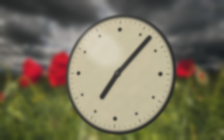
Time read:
7h07
